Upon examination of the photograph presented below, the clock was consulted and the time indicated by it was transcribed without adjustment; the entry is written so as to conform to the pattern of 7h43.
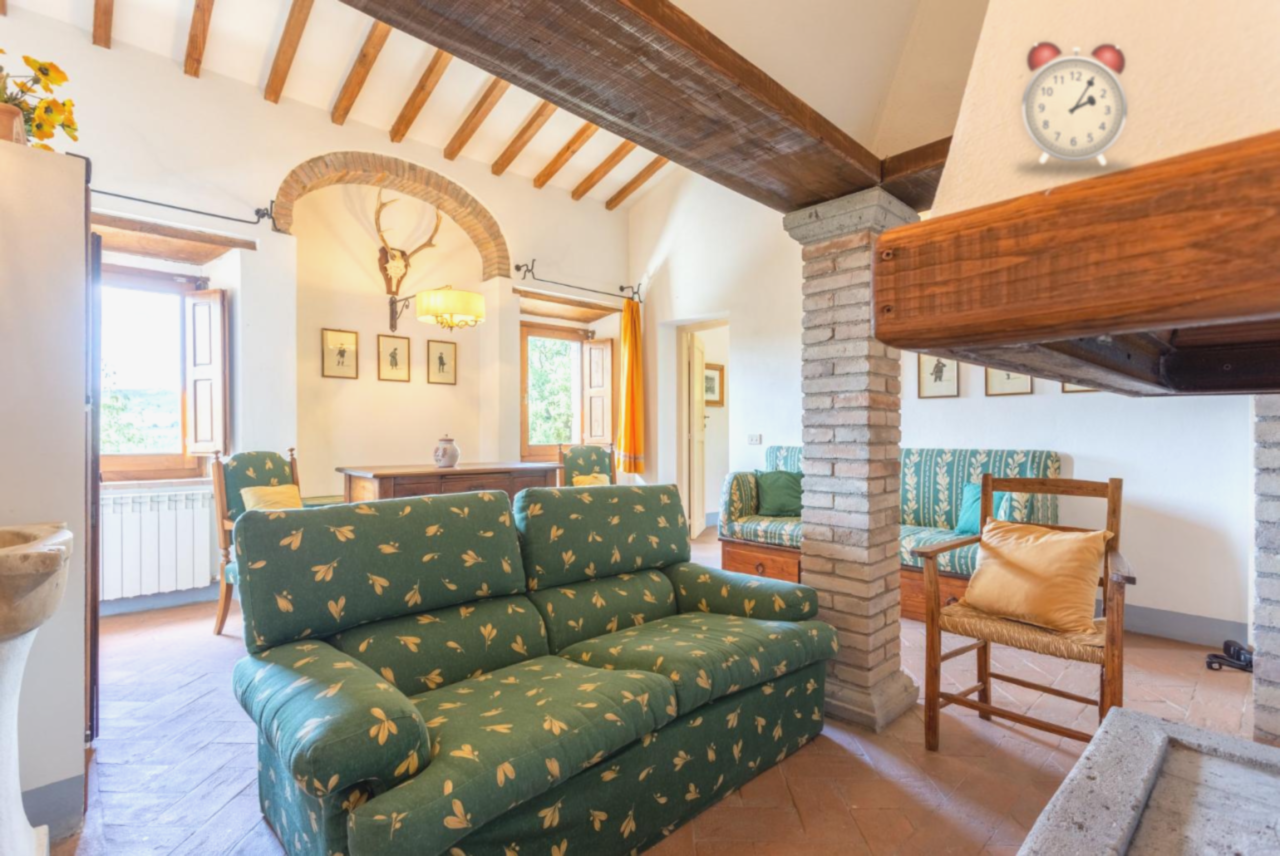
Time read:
2h05
